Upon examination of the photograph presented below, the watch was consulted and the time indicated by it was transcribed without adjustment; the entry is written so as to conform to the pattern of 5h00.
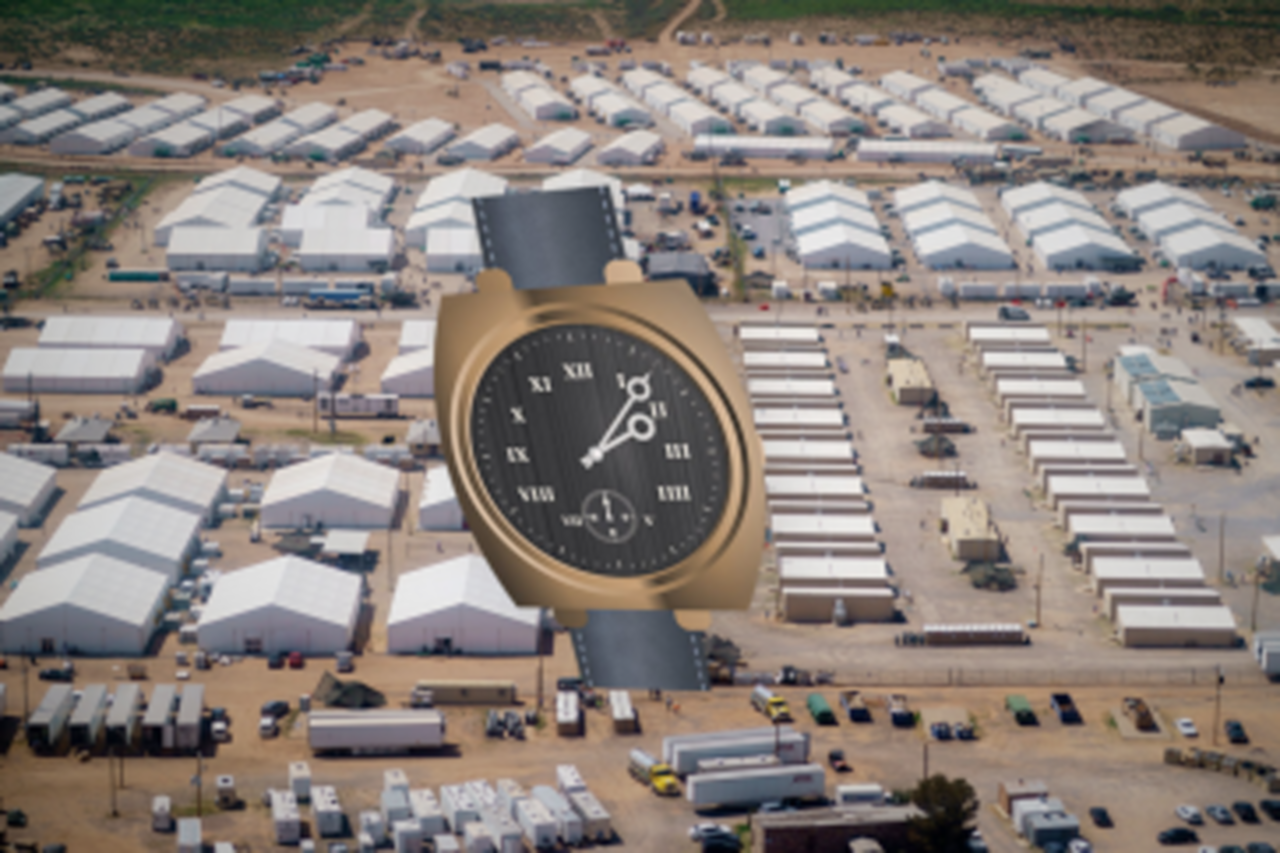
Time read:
2h07
